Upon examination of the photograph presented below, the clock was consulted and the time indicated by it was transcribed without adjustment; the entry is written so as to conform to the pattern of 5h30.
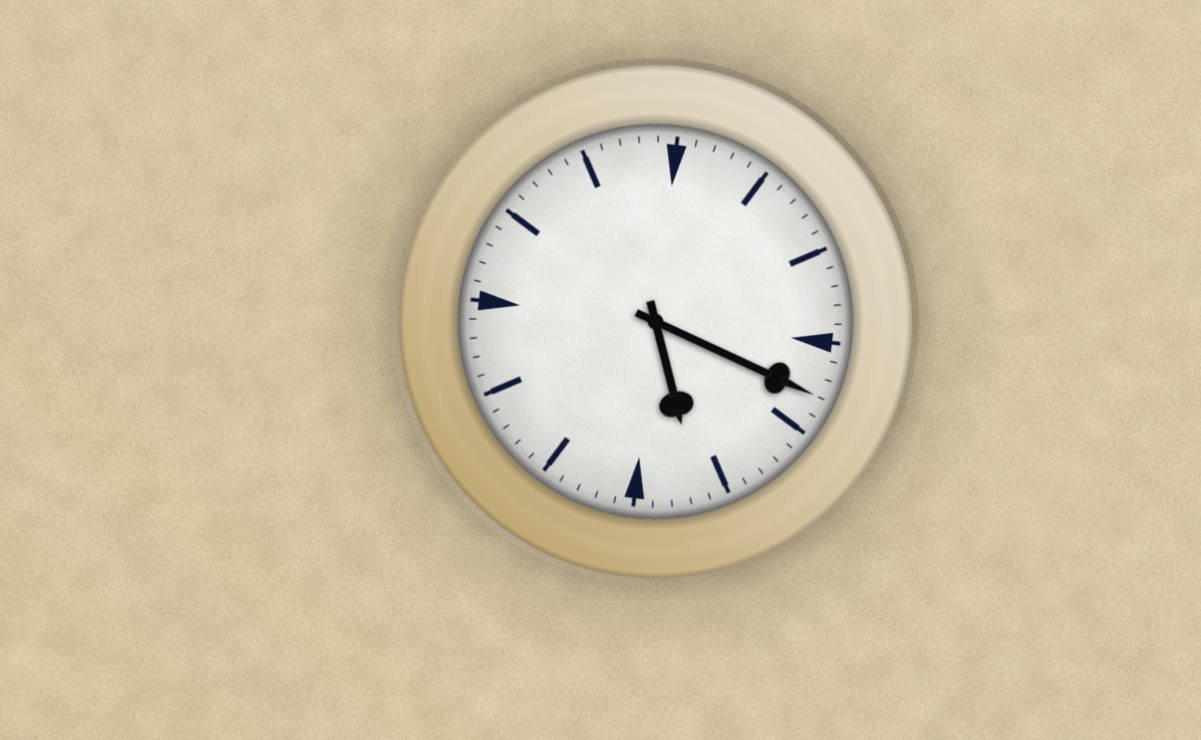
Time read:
5h18
